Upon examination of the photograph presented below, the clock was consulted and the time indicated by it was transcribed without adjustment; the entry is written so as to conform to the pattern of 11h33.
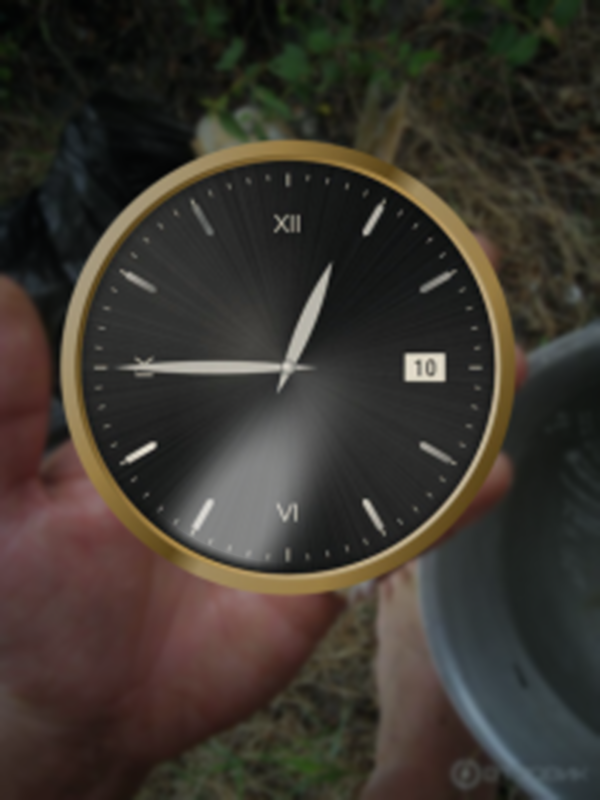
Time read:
12h45
